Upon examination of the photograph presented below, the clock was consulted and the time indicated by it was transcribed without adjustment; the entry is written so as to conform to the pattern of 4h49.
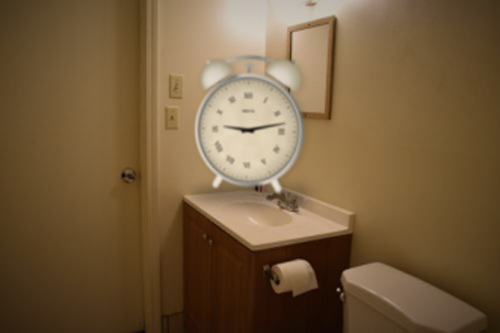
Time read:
9h13
